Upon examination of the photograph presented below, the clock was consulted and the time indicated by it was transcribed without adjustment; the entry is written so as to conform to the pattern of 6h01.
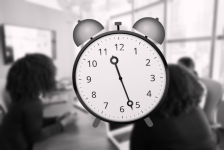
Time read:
11h27
